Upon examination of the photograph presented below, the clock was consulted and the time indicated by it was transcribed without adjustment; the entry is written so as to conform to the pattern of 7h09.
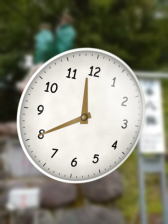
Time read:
11h40
